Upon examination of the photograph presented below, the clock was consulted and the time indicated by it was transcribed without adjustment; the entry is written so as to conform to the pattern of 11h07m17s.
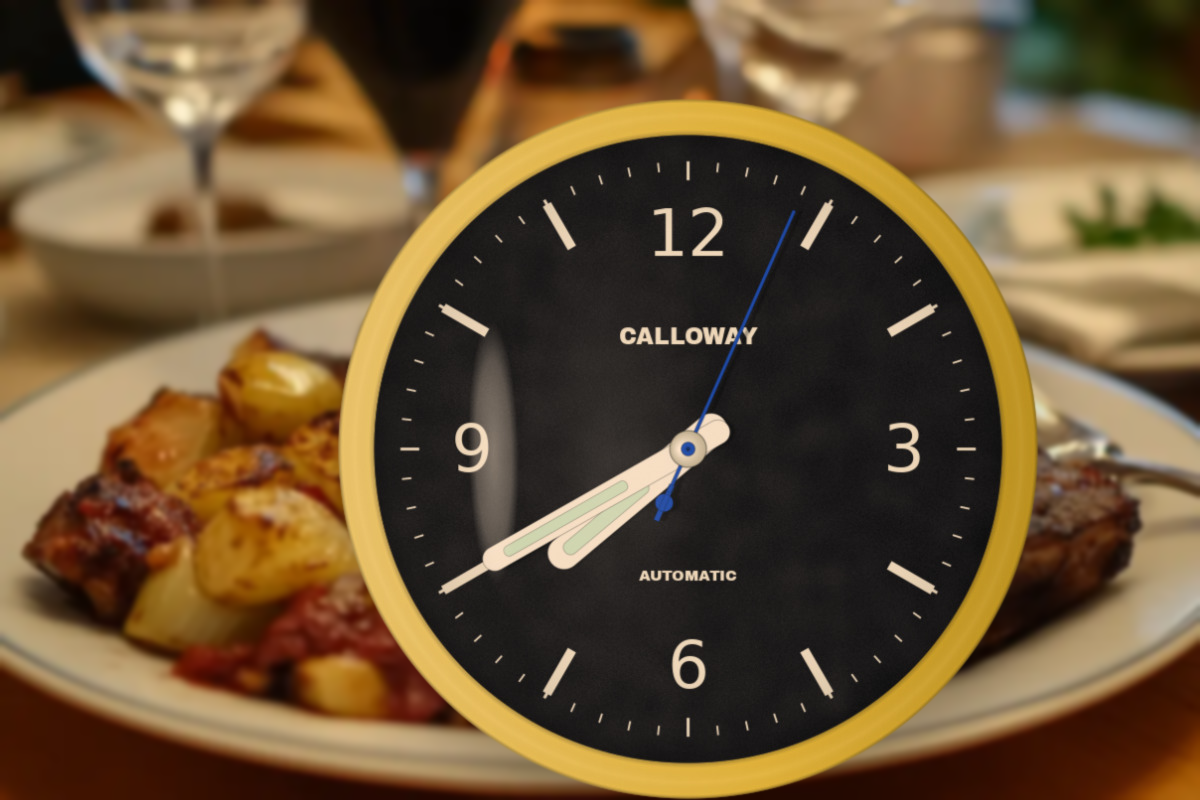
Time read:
7h40m04s
